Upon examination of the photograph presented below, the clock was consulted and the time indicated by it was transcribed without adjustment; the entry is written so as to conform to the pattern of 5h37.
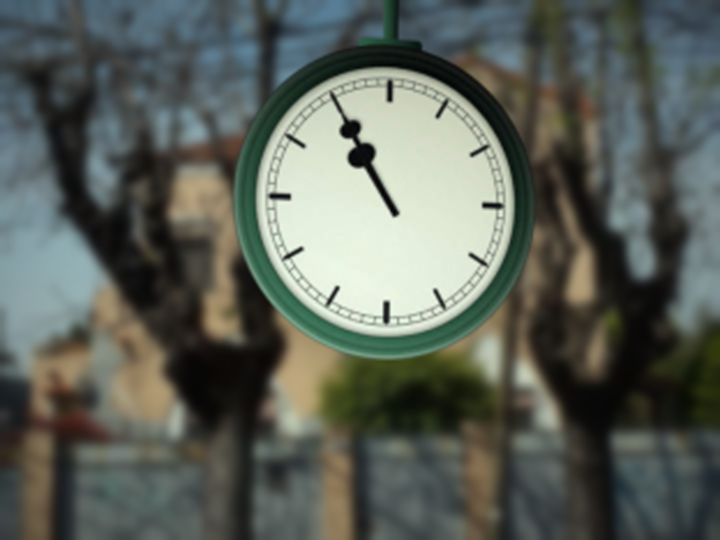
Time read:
10h55
